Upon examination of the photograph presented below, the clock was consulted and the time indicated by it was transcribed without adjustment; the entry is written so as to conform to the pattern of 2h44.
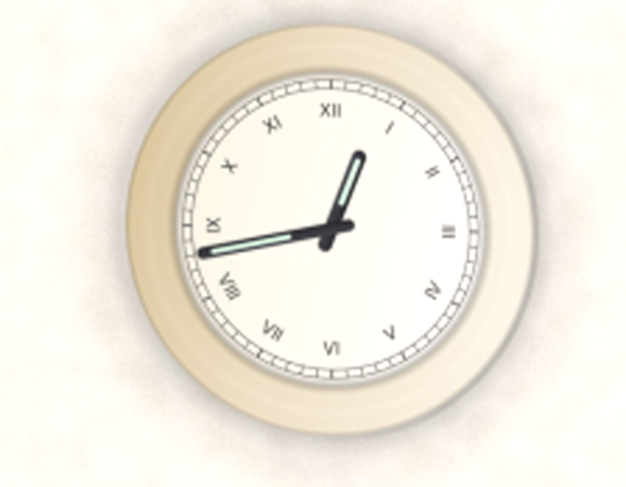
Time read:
12h43
